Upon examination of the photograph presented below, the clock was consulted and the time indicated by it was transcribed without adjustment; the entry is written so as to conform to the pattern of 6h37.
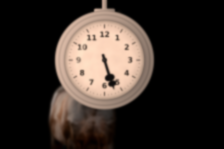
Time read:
5h27
